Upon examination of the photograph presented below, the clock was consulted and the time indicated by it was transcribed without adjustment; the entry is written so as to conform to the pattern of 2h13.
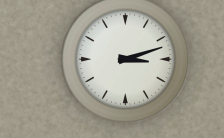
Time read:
3h12
